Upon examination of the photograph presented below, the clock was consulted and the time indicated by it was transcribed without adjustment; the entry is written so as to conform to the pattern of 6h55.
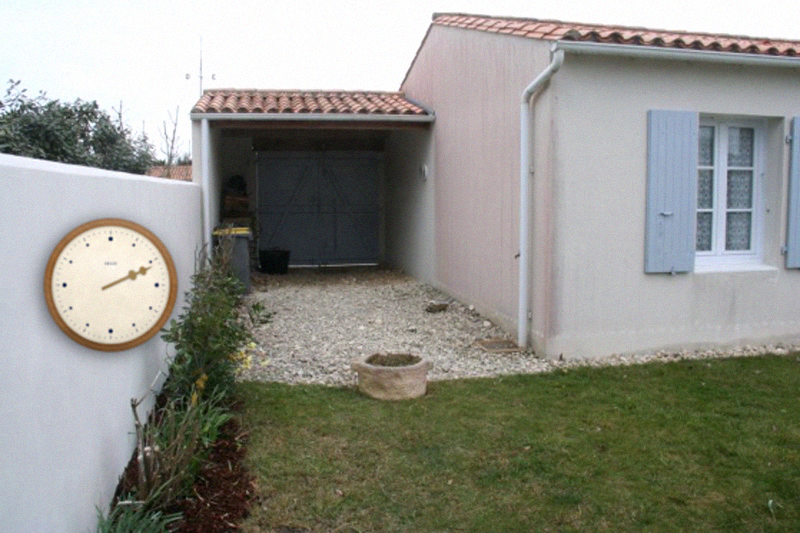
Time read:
2h11
